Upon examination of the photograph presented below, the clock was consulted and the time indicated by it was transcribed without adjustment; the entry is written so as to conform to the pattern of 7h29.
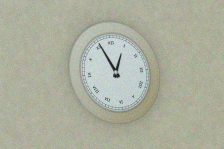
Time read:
12h56
